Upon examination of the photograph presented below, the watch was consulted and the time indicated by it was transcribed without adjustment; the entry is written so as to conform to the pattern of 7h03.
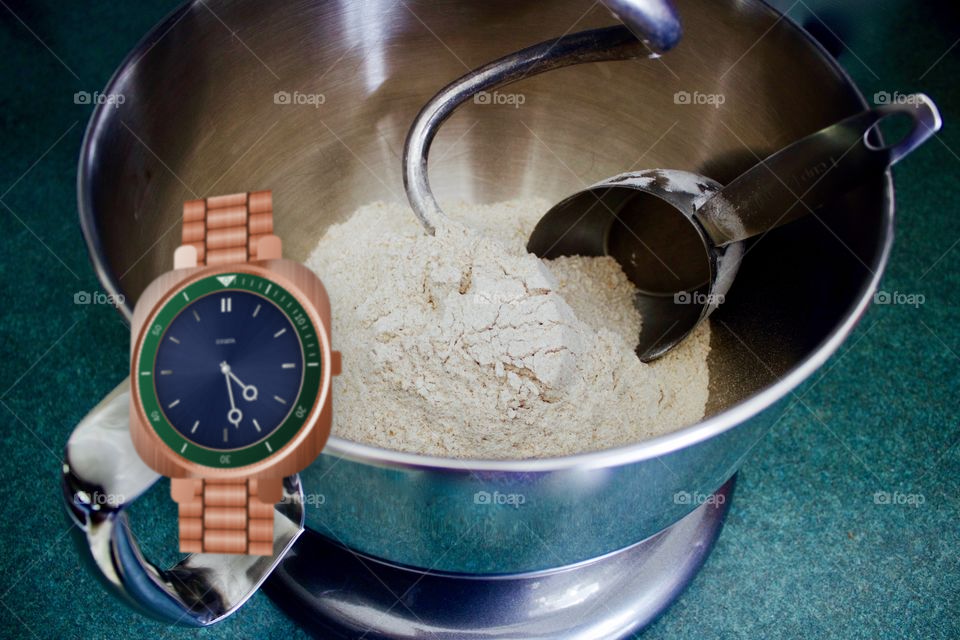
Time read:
4h28
